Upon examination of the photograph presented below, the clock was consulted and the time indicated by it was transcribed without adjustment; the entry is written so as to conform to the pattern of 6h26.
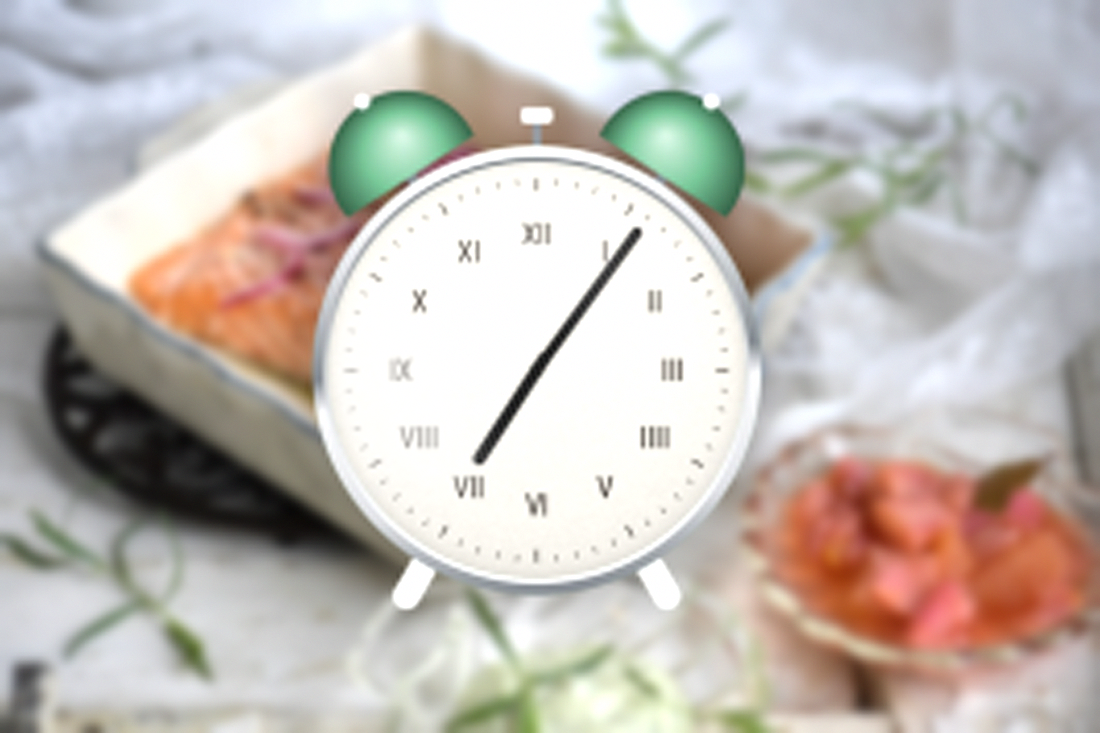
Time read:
7h06
